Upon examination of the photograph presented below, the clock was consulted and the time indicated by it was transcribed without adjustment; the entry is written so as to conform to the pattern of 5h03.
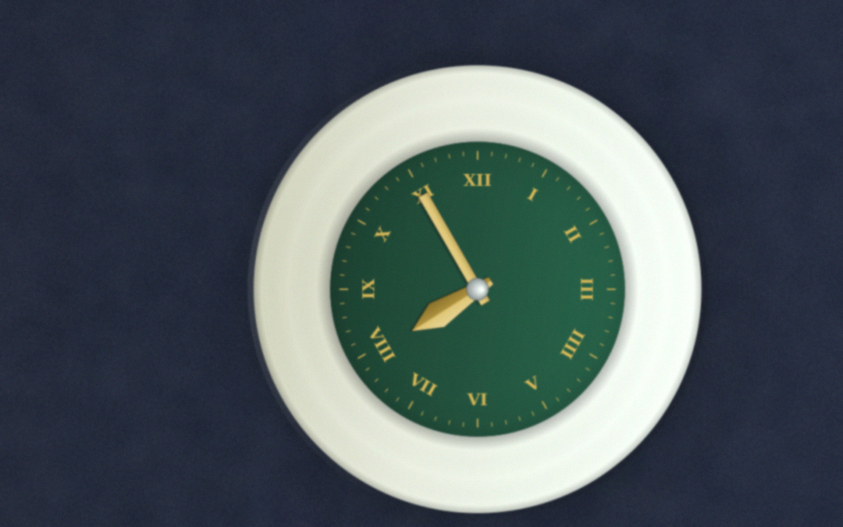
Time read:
7h55
